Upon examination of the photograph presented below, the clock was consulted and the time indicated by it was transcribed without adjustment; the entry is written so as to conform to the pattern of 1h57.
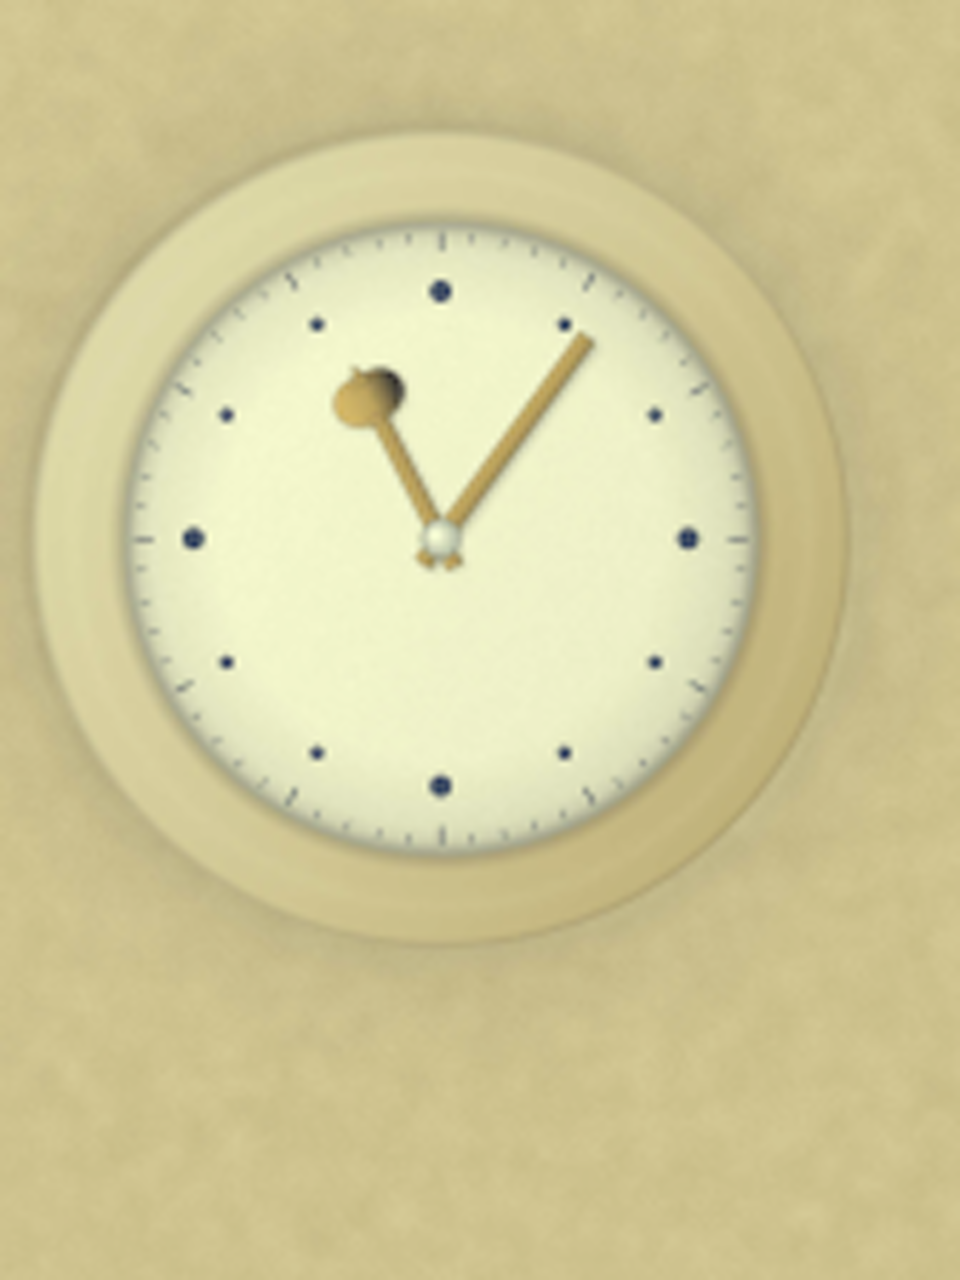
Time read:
11h06
